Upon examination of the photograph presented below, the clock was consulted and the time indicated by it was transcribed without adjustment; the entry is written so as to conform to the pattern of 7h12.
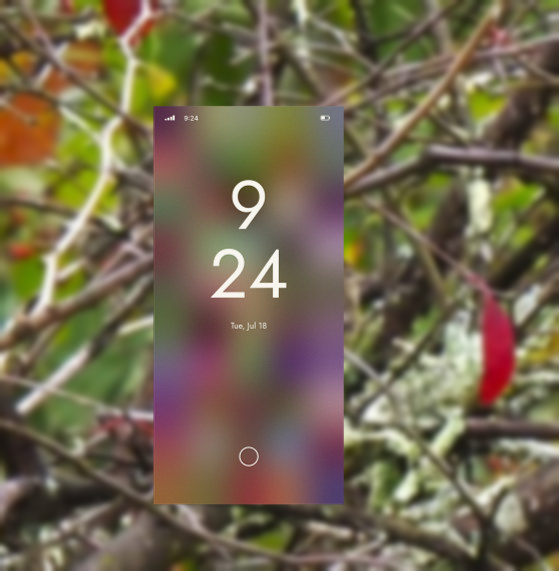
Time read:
9h24
